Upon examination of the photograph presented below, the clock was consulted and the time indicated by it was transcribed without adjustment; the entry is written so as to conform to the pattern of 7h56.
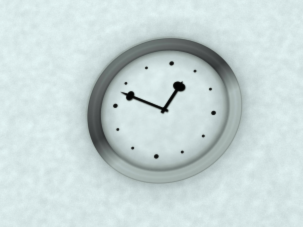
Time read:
12h48
